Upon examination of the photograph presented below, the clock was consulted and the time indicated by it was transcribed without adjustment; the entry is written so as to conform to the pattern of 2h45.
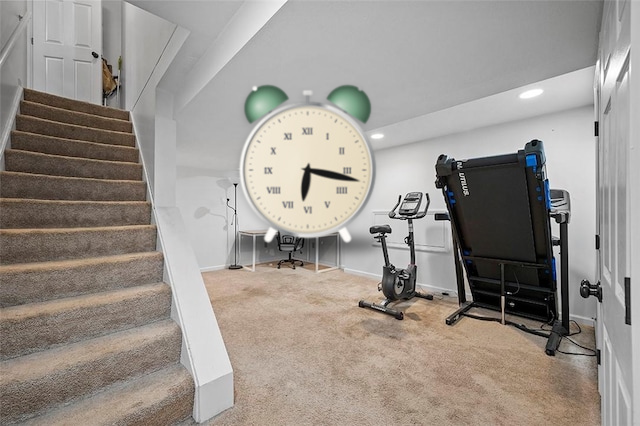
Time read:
6h17
